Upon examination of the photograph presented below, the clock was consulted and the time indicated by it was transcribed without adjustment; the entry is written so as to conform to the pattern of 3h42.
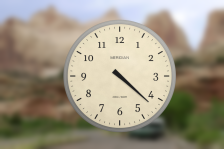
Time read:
4h22
